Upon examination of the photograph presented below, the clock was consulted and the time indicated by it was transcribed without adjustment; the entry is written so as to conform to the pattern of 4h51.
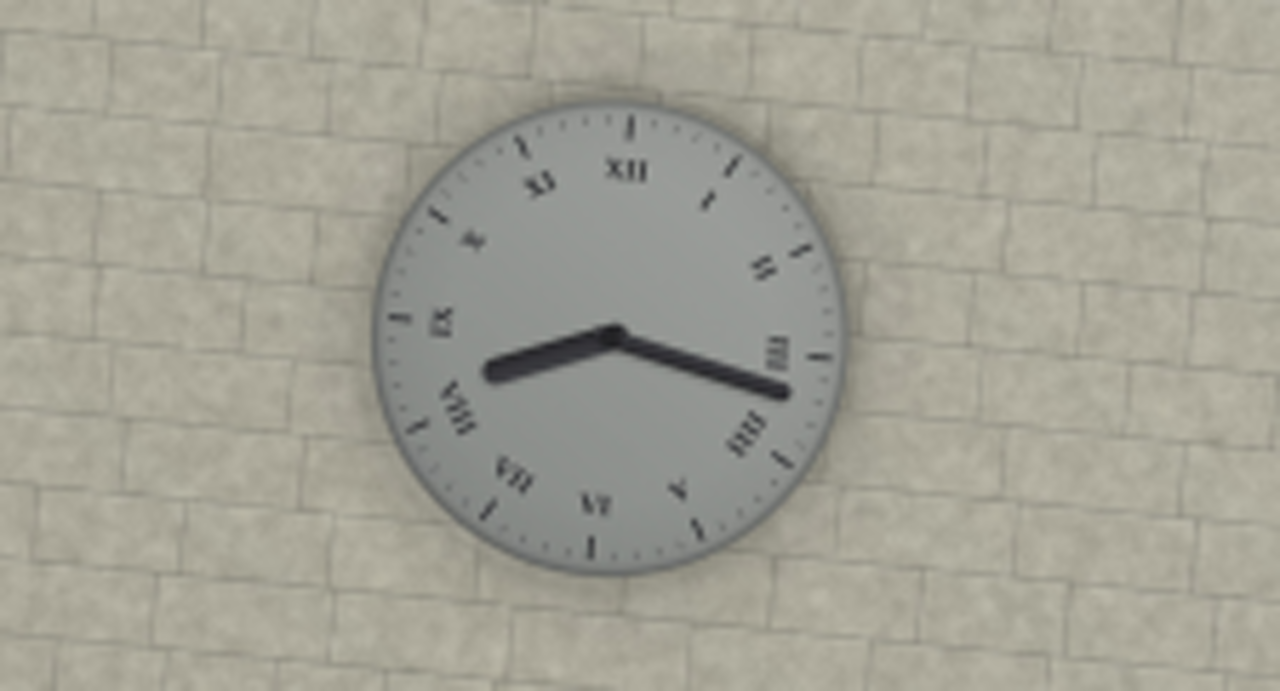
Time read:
8h17
